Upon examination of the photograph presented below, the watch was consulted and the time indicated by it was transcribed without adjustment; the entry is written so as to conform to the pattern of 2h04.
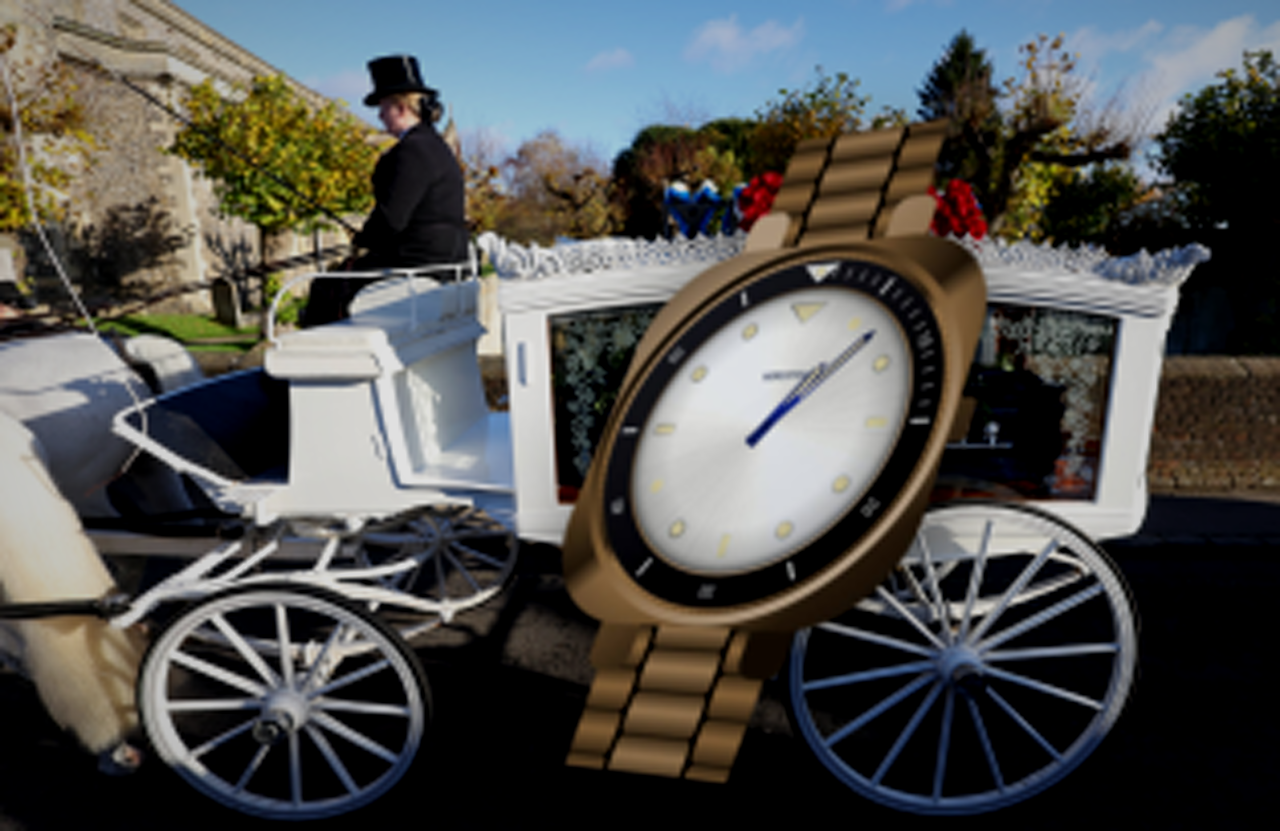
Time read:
1h07
